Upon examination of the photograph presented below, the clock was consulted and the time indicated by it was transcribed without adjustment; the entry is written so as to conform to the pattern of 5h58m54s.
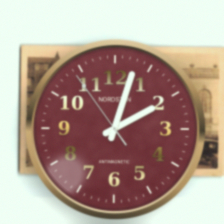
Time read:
2h02m54s
